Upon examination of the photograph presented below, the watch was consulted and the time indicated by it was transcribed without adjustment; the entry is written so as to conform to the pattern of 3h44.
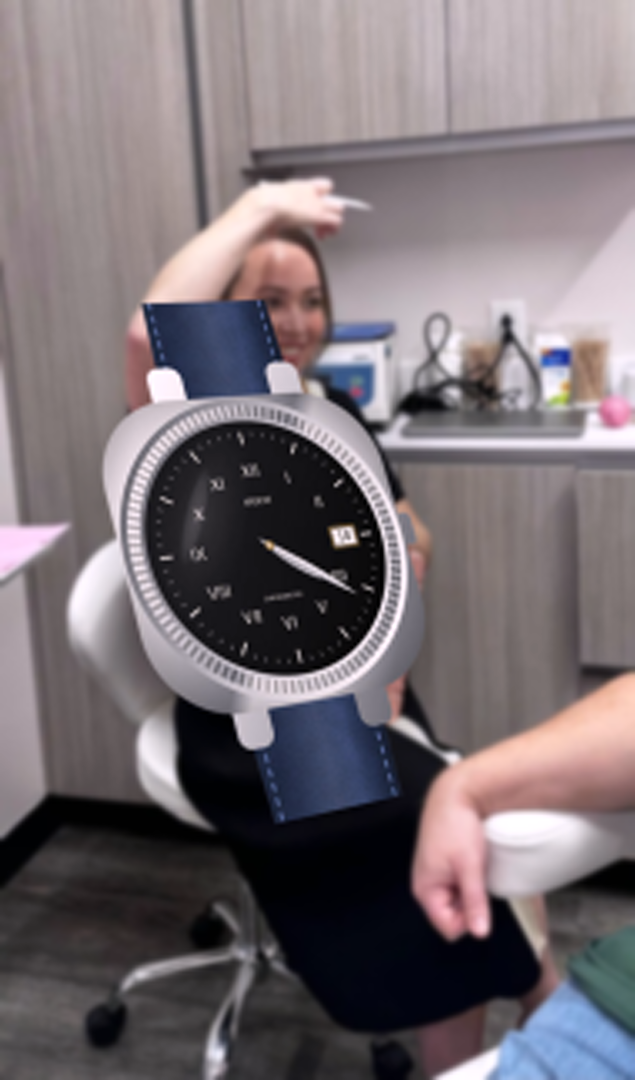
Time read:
4h21
